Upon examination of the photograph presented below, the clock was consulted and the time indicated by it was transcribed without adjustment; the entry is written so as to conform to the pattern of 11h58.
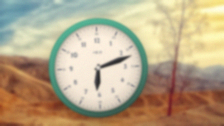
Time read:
6h12
